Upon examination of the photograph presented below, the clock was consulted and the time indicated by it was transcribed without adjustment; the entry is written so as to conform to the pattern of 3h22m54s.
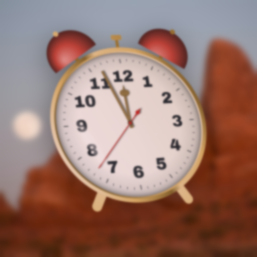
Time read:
11h56m37s
